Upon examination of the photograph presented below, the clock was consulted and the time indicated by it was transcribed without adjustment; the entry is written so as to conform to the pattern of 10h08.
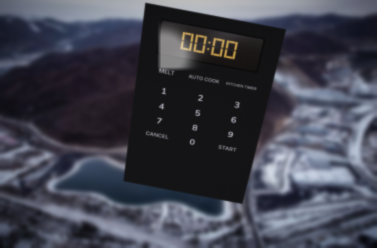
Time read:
0h00
